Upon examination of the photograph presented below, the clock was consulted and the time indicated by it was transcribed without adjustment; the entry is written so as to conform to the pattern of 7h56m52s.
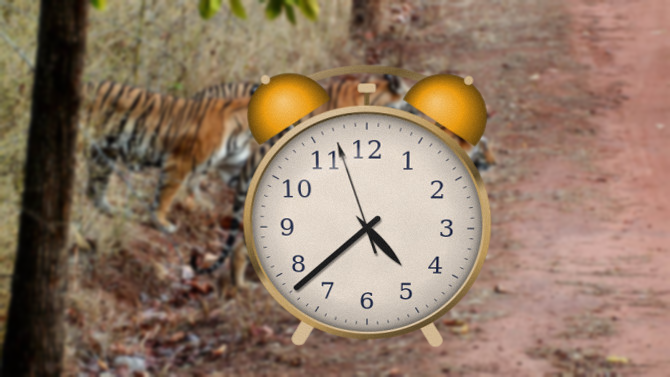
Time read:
4h37m57s
